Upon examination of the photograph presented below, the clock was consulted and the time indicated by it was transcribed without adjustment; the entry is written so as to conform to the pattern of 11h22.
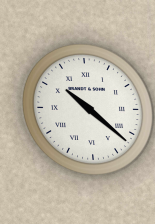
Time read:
10h22
